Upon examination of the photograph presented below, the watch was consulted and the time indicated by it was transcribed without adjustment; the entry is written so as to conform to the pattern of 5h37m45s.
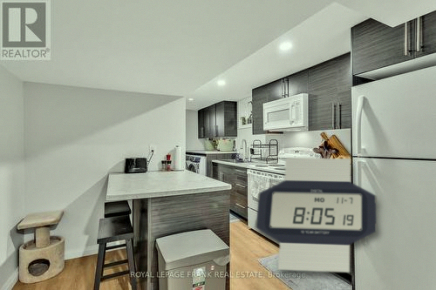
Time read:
8h05m19s
